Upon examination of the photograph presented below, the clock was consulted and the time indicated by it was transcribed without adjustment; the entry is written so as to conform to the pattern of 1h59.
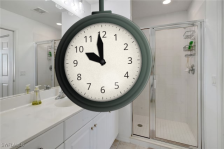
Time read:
9h59
